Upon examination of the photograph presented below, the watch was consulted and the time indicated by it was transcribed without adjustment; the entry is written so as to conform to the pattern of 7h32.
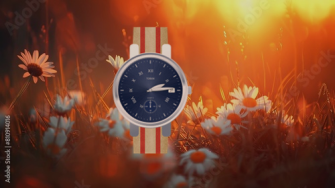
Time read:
2h14
